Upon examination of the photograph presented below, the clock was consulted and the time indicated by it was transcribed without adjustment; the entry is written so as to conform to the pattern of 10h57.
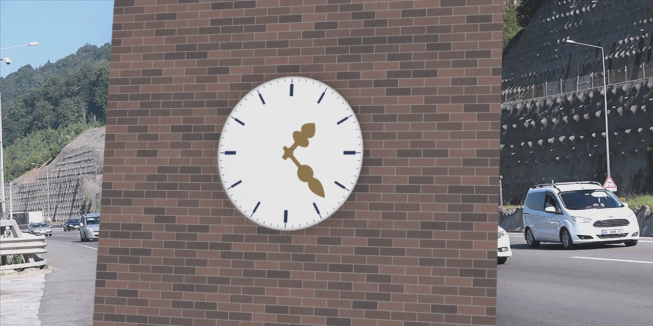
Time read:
1h23
